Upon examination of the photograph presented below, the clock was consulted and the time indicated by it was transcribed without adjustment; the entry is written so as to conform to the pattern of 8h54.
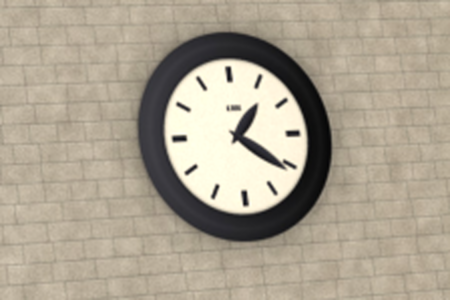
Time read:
1h21
